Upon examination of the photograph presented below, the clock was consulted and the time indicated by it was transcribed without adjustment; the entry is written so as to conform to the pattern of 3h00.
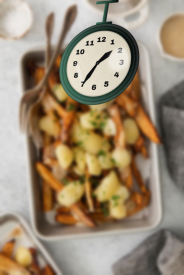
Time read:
1h35
